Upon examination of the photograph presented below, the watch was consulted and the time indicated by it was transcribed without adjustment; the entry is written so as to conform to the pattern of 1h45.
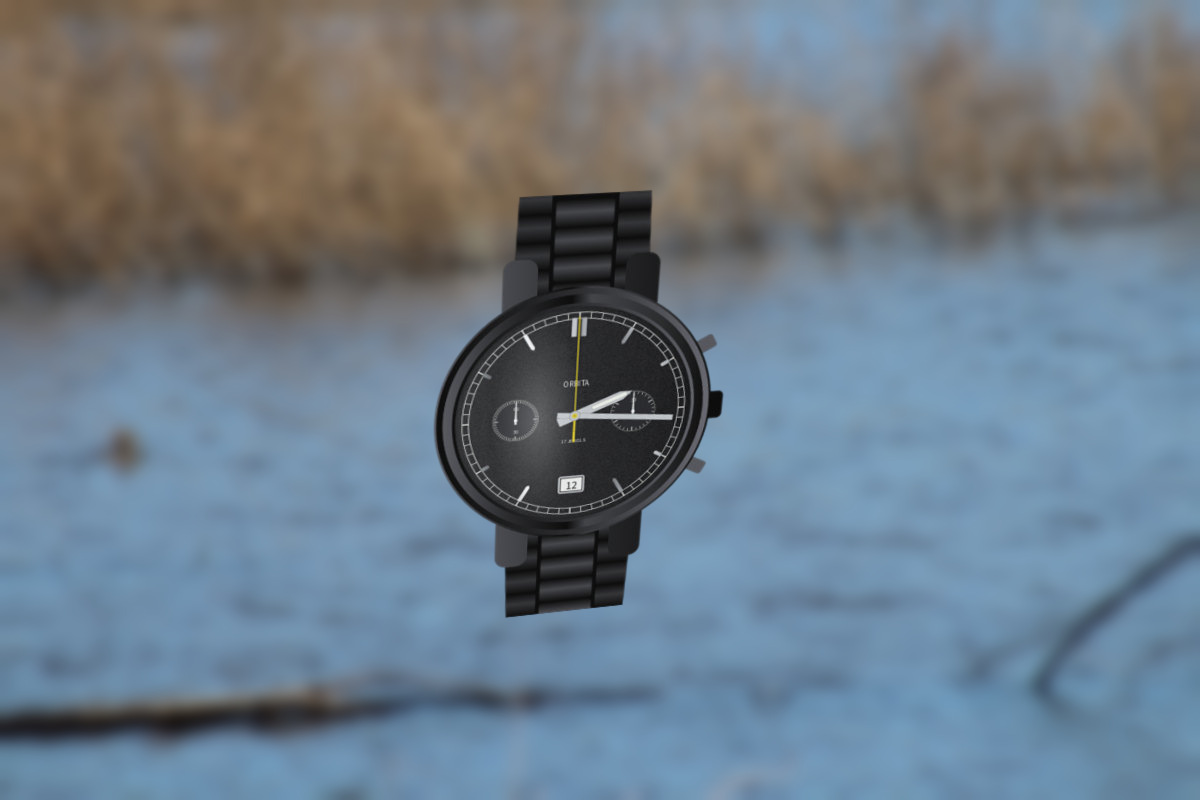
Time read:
2h16
